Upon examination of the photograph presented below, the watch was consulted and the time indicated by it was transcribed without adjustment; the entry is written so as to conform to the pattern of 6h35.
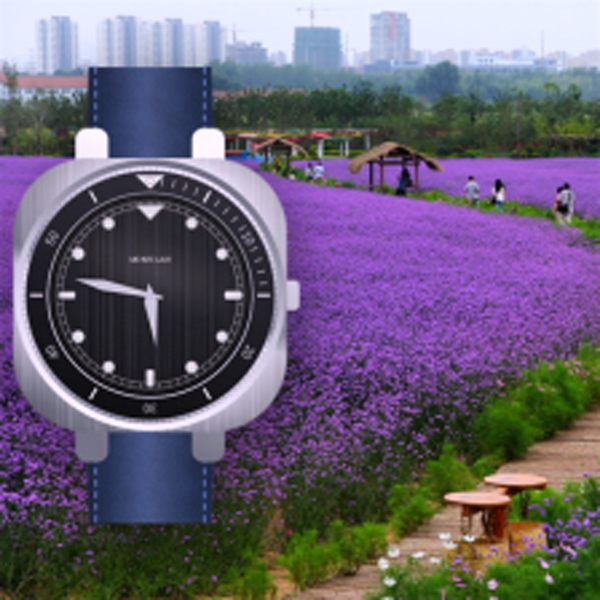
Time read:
5h47
